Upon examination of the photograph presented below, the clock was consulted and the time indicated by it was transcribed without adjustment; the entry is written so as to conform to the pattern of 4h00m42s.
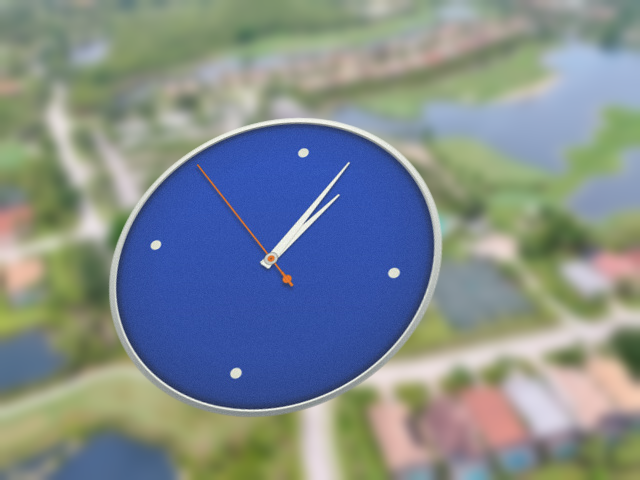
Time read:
1h03m52s
